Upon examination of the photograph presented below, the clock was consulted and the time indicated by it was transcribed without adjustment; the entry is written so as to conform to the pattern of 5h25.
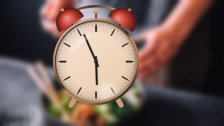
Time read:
5h56
